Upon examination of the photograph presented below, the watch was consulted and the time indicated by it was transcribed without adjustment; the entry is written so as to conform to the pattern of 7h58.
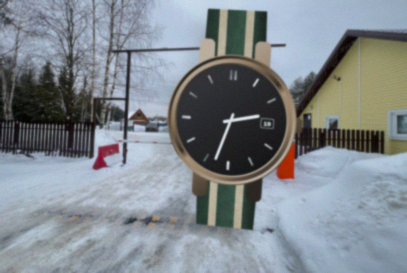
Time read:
2h33
